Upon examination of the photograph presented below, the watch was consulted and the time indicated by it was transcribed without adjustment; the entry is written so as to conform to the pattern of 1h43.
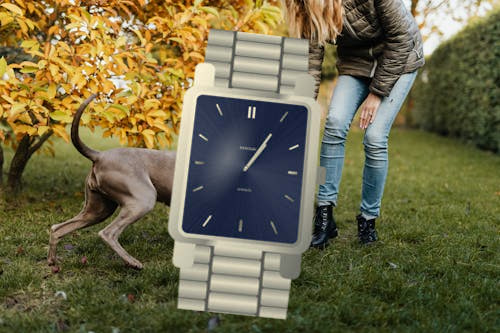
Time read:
1h05
